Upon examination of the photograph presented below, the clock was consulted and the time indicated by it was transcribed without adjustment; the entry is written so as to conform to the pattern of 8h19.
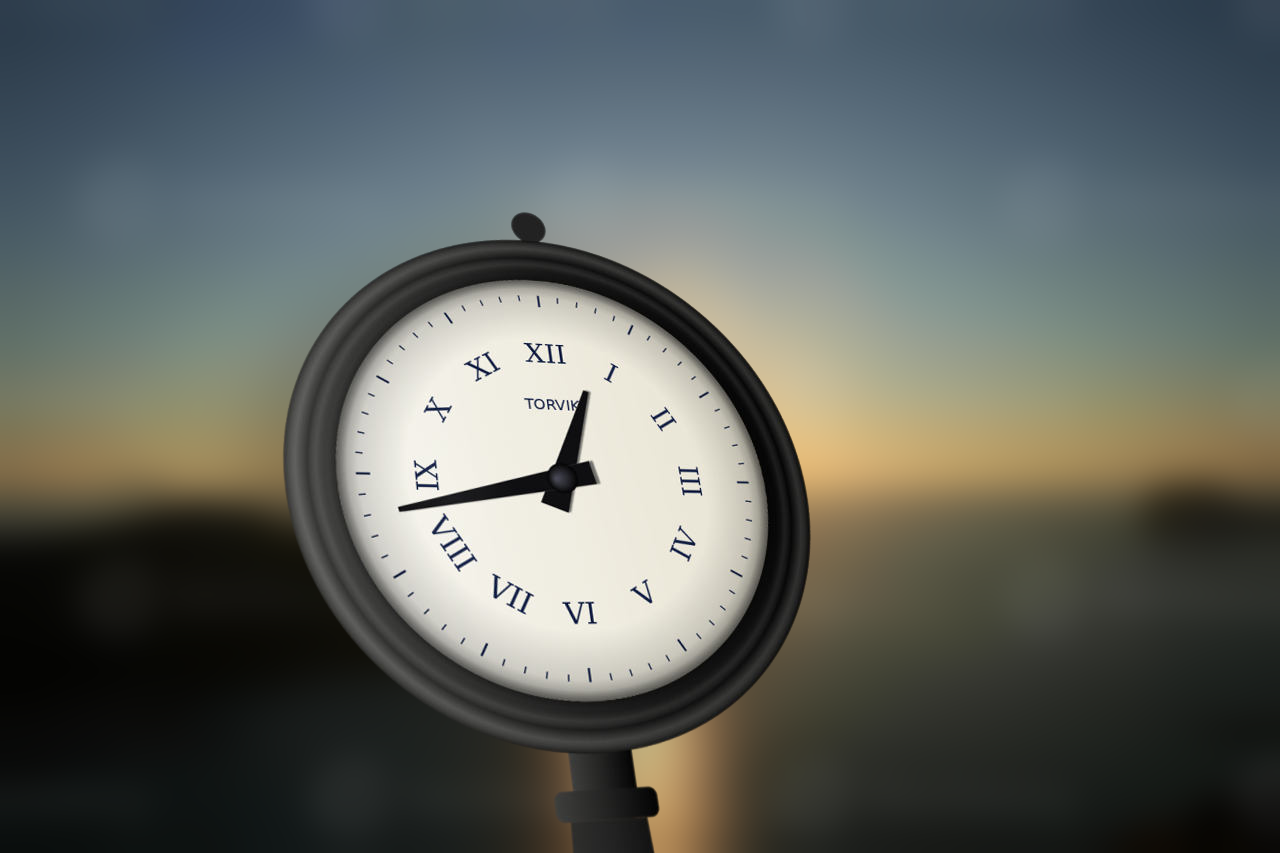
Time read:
12h43
